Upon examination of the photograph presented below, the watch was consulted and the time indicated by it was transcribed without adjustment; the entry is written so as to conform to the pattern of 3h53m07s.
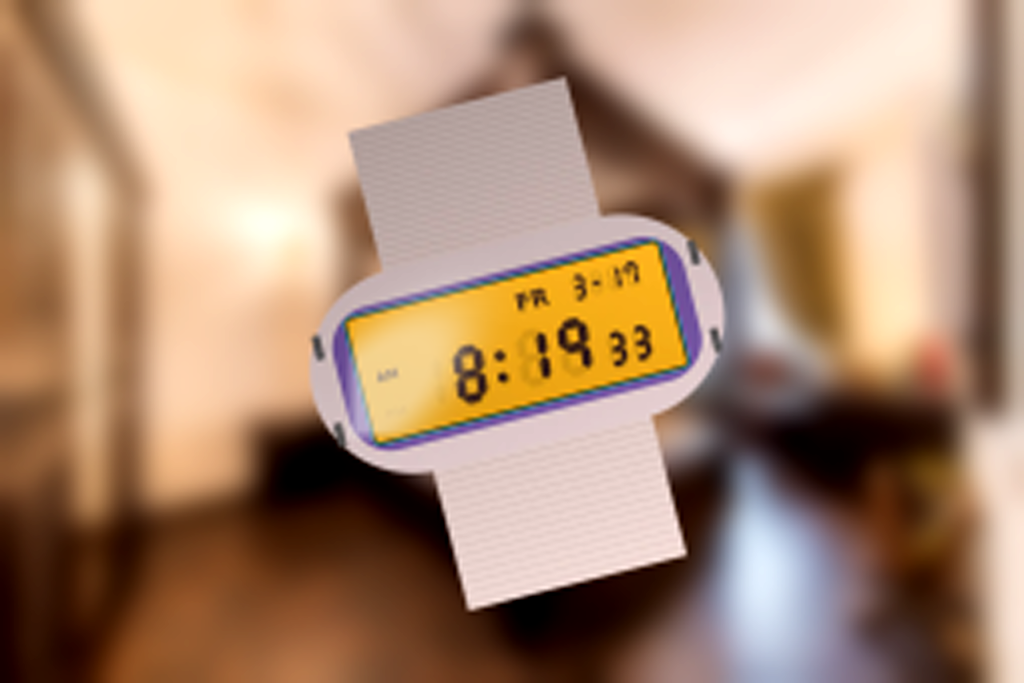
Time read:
8h19m33s
